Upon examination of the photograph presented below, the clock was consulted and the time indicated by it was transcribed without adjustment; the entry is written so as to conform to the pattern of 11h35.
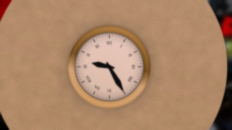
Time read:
9h25
